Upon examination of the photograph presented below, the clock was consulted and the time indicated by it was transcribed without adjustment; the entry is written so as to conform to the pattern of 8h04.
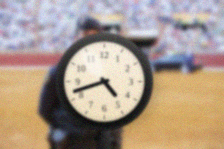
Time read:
4h42
